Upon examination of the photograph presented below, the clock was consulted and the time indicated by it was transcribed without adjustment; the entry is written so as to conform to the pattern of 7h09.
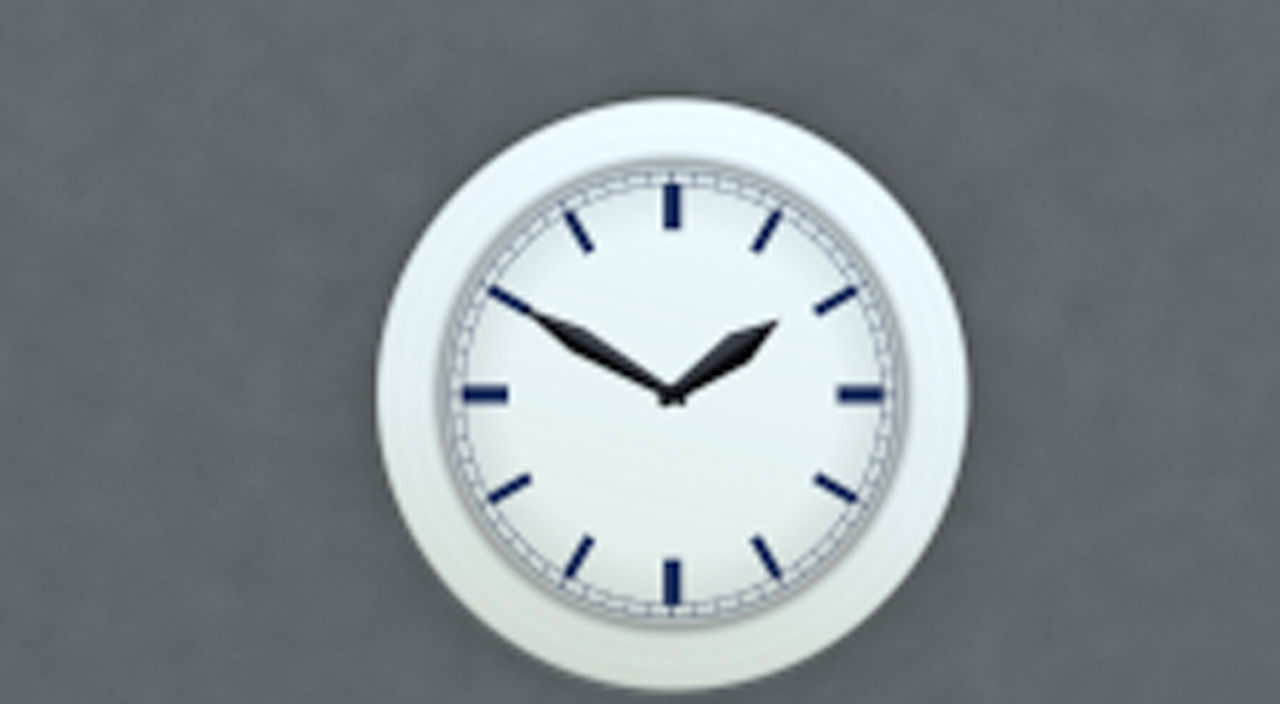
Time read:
1h50
